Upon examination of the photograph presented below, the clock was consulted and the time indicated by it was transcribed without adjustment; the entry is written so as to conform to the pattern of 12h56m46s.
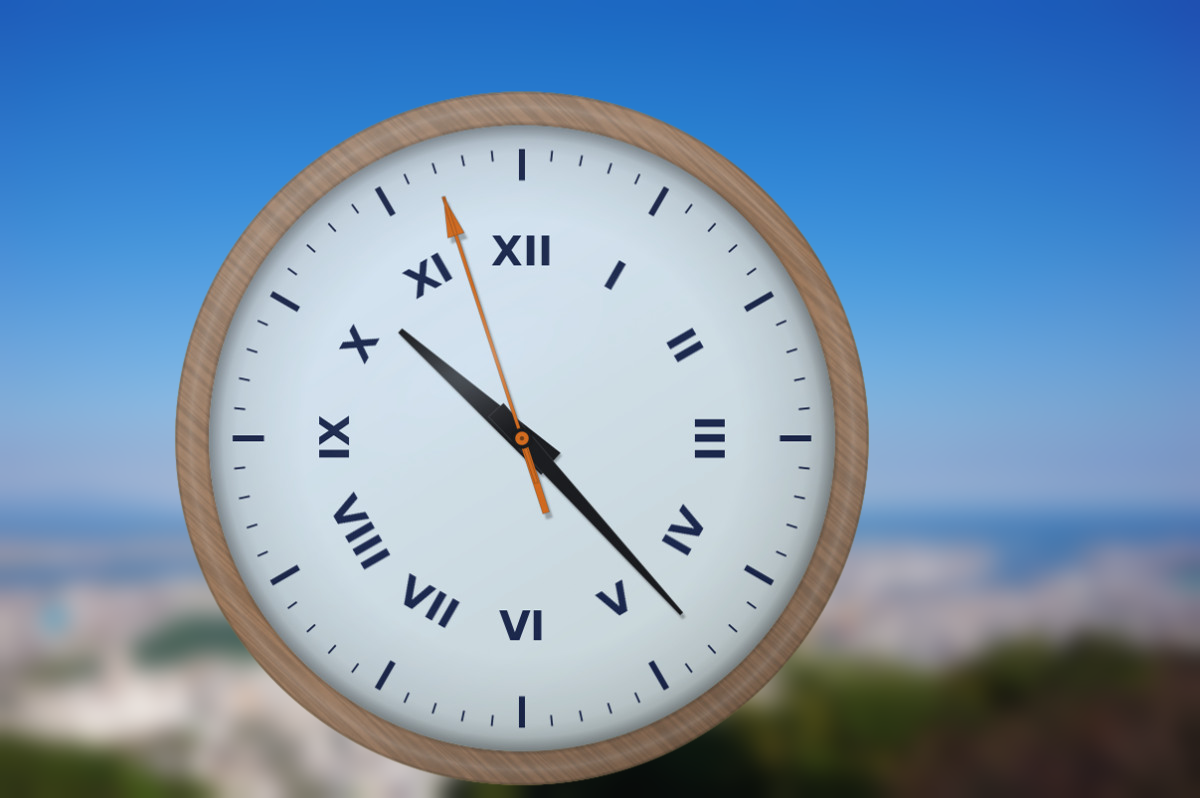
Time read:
10h22m57s
